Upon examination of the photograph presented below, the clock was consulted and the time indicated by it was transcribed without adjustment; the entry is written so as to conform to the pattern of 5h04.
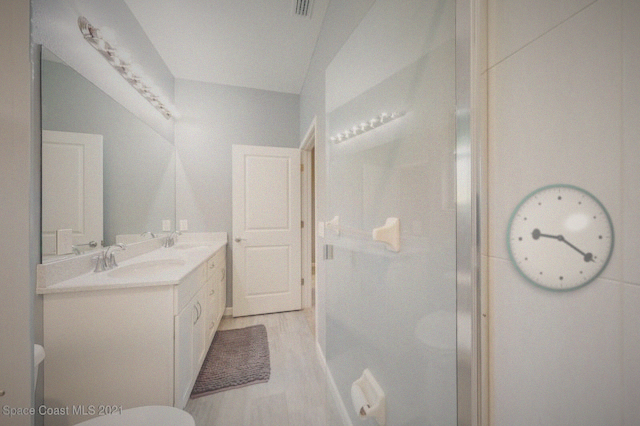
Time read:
9h21
